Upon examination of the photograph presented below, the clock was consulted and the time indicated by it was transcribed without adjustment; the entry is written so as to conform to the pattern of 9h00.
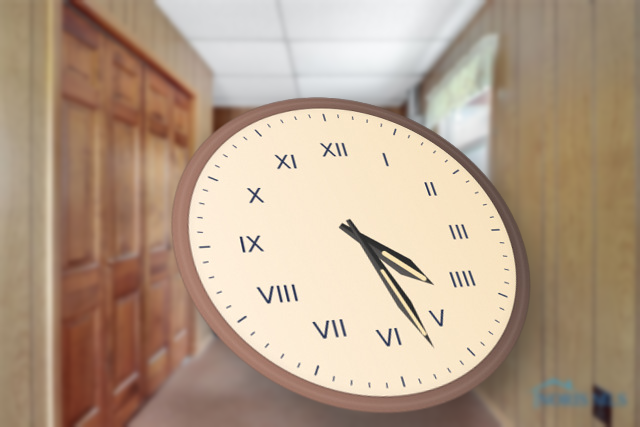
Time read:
4h27
